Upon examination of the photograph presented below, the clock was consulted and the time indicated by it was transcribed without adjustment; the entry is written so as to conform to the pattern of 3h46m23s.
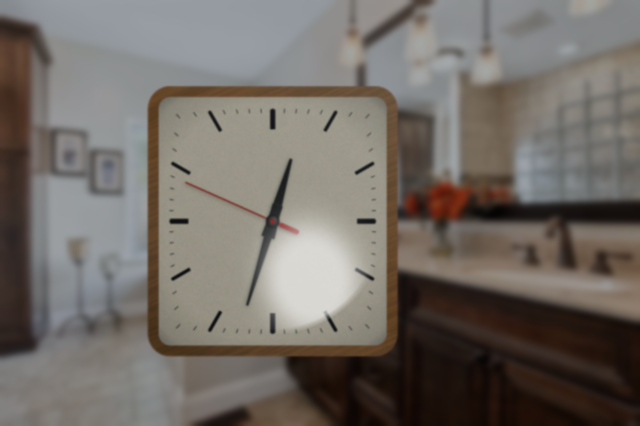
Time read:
12h32m49s
